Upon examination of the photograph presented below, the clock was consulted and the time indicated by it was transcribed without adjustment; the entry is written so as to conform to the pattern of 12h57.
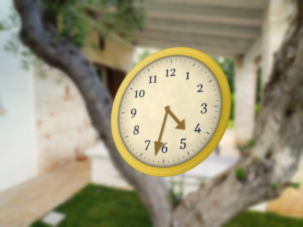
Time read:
4h32
